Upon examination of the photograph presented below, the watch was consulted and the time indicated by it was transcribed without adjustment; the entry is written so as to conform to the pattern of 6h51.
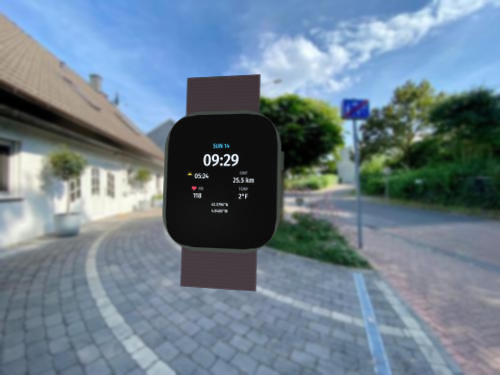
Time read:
9h29
